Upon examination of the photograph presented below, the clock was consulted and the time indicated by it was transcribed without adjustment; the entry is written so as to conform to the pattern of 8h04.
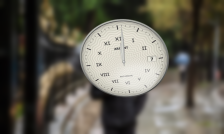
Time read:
12h01
